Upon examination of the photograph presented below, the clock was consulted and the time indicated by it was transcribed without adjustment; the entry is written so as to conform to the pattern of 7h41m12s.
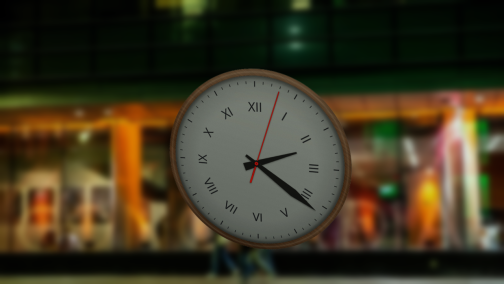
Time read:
2h21m03s
